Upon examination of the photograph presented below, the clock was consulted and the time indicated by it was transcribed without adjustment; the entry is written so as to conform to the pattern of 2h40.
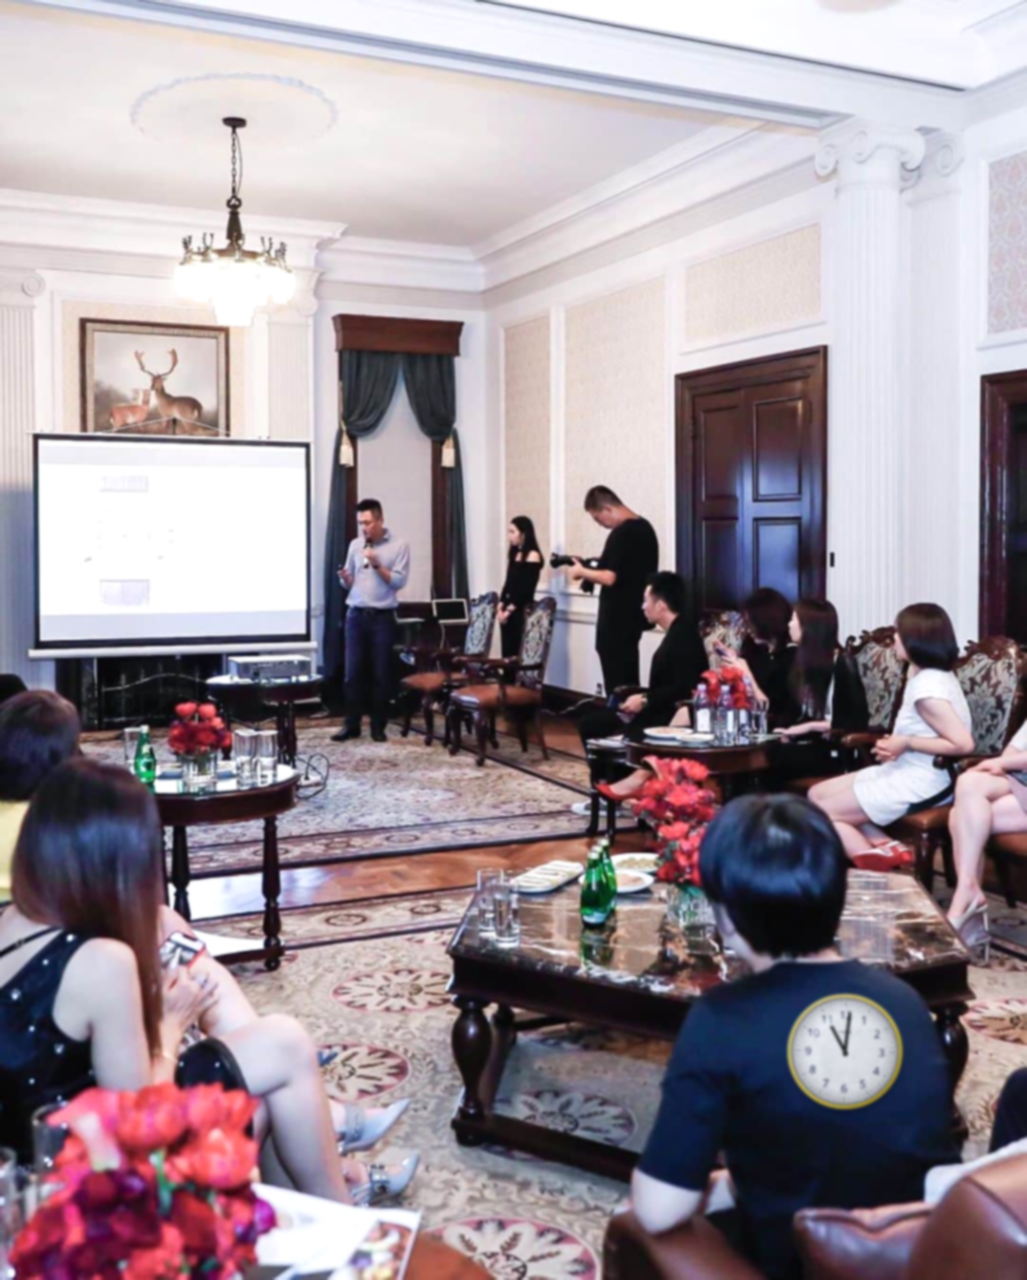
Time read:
11h01
